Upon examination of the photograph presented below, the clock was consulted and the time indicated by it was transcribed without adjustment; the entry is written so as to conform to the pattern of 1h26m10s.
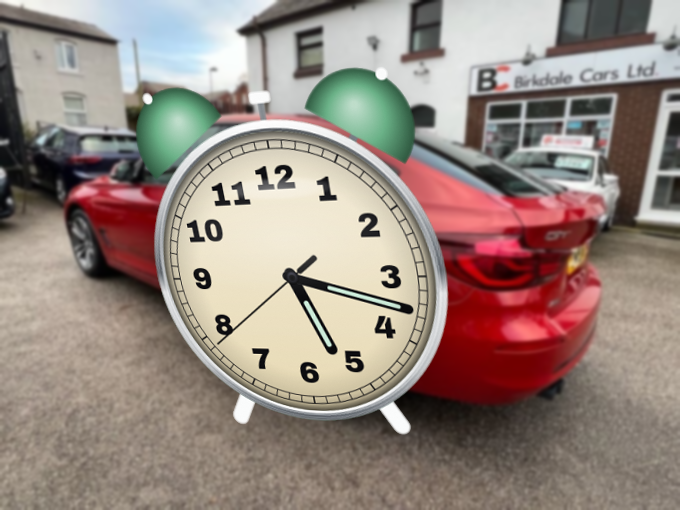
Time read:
5h17m39s
